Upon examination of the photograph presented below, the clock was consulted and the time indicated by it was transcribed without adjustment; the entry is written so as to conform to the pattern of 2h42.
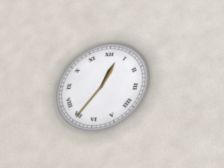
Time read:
12h35
